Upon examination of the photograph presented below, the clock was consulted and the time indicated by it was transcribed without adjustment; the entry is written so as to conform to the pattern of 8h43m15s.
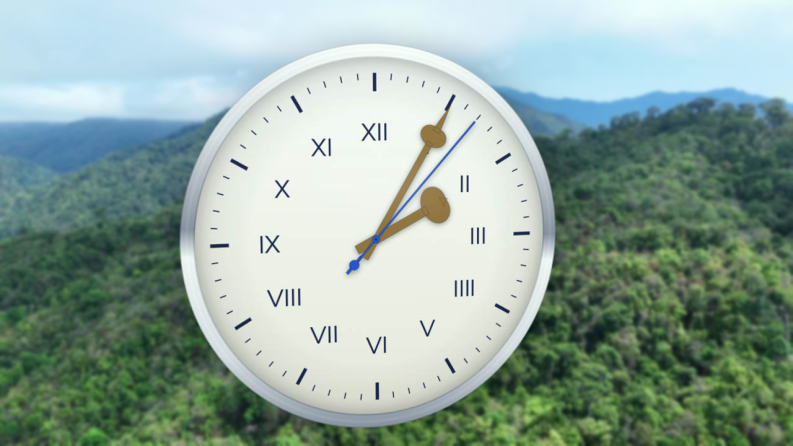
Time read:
2h05m07s
